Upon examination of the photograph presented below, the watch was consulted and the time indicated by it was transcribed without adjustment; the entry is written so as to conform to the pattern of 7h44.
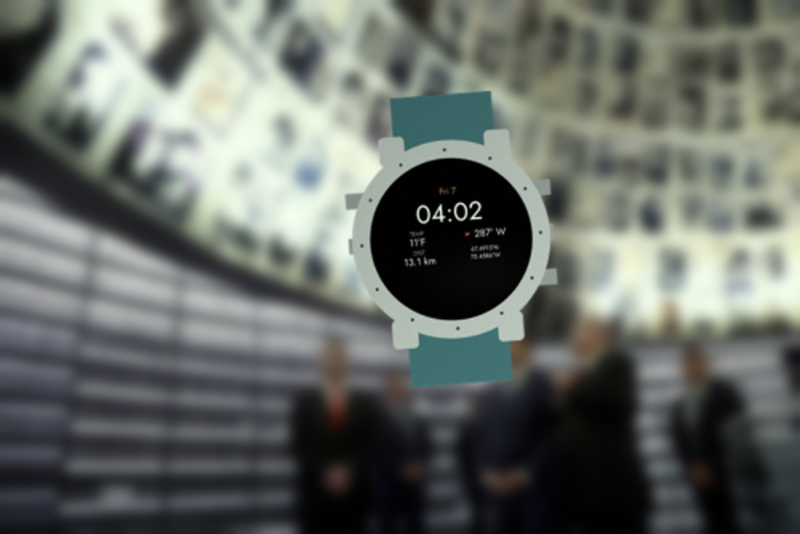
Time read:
4h02
